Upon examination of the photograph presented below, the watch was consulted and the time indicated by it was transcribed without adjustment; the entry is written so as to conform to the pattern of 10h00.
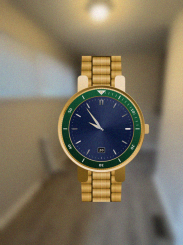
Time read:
9h54
